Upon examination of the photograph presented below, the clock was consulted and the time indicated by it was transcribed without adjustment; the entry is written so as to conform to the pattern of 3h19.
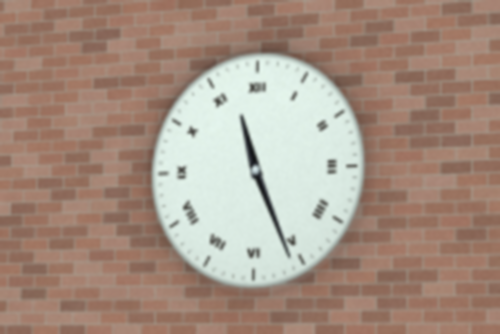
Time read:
11h26
